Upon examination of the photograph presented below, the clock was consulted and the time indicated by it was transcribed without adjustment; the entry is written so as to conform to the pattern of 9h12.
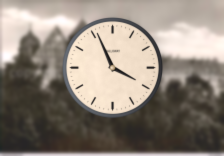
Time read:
3h56
